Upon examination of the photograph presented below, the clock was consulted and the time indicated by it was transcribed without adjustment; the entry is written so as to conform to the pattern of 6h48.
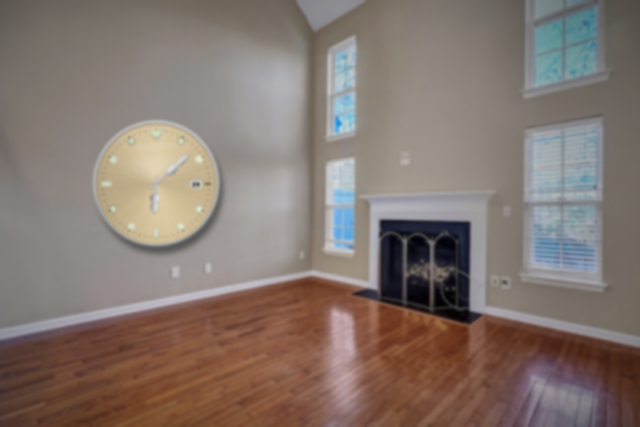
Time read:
6h08
